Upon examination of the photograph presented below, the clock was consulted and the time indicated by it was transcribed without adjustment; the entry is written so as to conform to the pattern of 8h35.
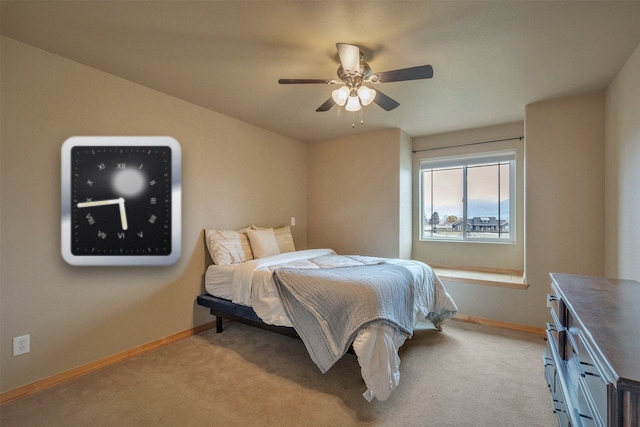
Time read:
5h44
